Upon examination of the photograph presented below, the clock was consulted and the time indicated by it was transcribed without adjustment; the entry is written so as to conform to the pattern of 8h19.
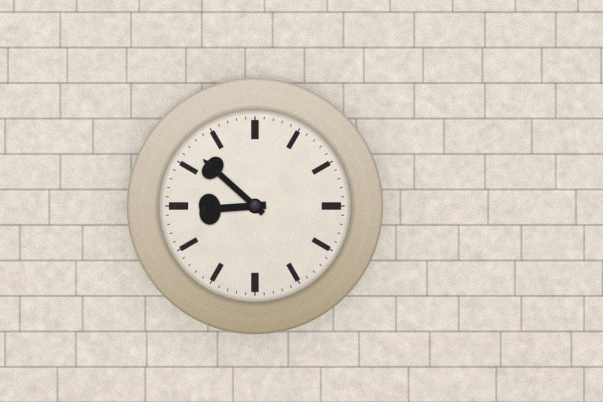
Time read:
8h52
